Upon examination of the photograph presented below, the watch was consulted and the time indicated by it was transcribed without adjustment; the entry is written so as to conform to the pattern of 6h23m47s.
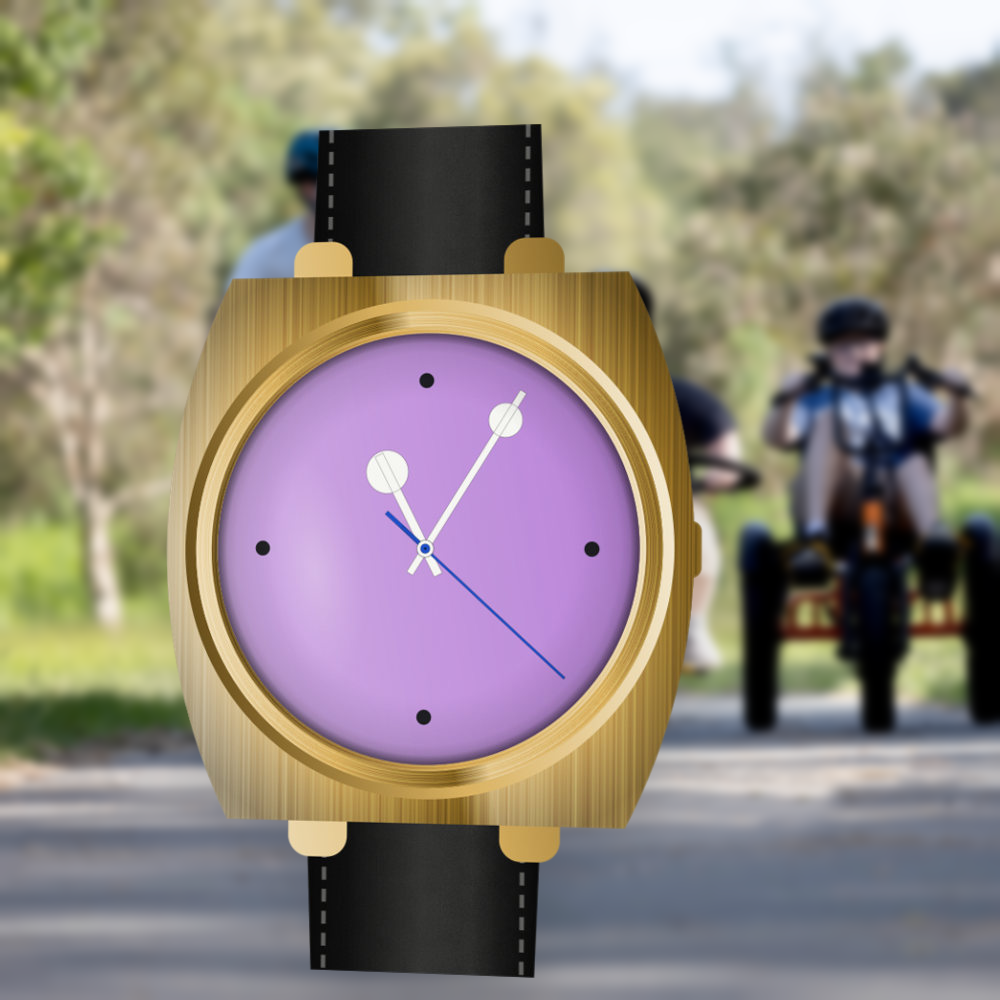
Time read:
11h05m22s
